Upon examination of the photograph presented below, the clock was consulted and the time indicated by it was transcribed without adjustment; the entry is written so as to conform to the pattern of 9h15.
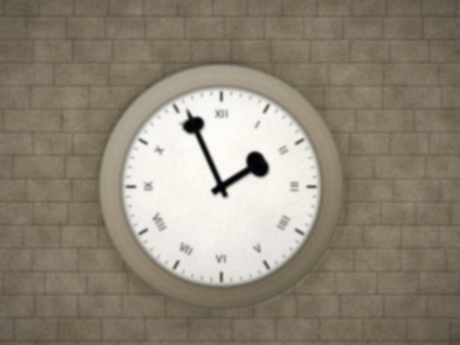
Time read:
1h56
